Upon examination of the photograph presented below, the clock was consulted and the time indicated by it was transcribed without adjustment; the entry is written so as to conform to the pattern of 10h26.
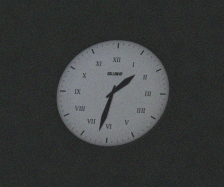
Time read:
1h32
